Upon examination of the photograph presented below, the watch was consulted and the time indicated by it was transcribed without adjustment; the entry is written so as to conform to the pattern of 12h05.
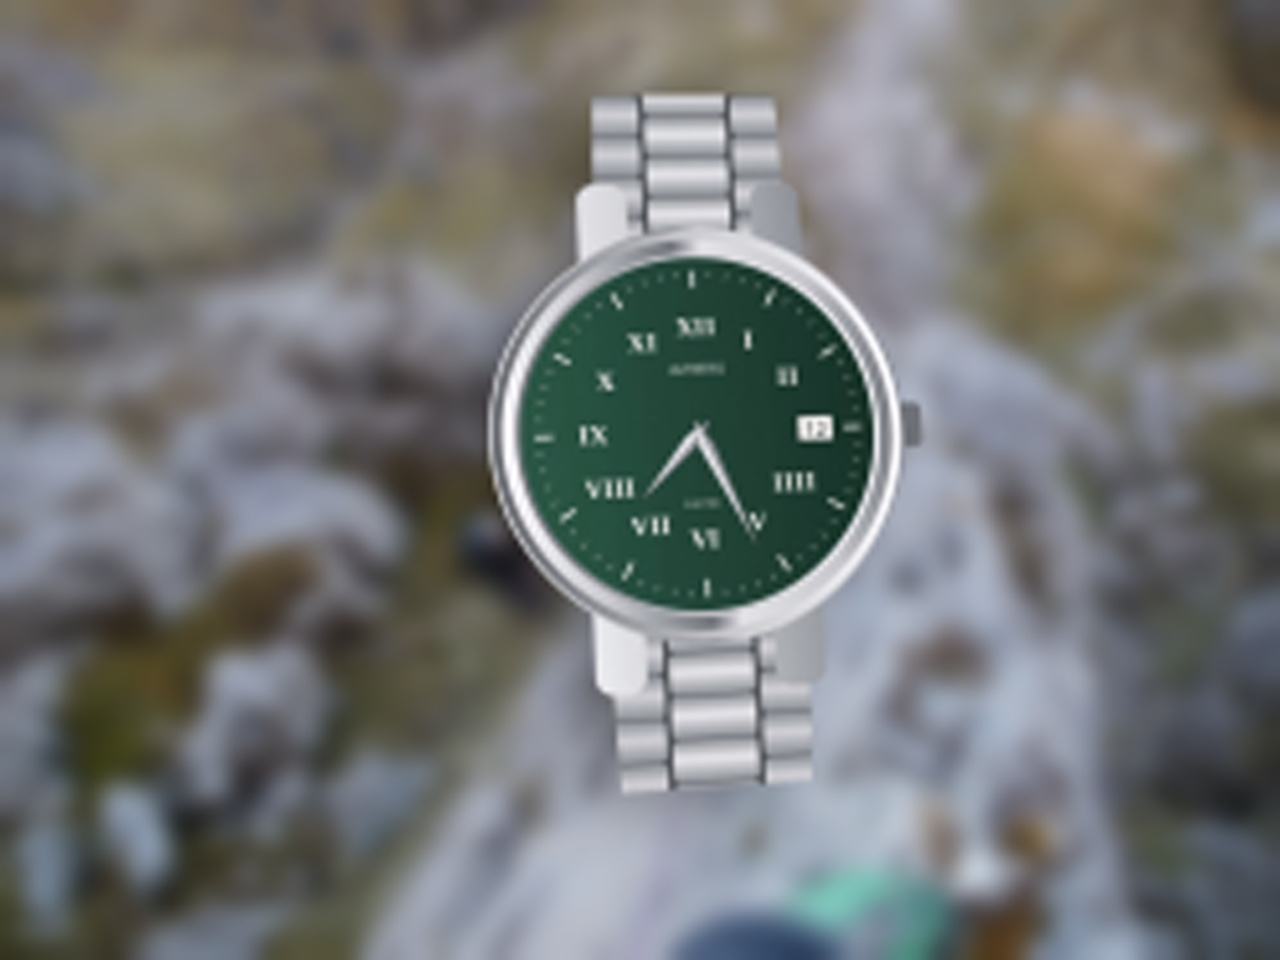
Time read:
7h26
